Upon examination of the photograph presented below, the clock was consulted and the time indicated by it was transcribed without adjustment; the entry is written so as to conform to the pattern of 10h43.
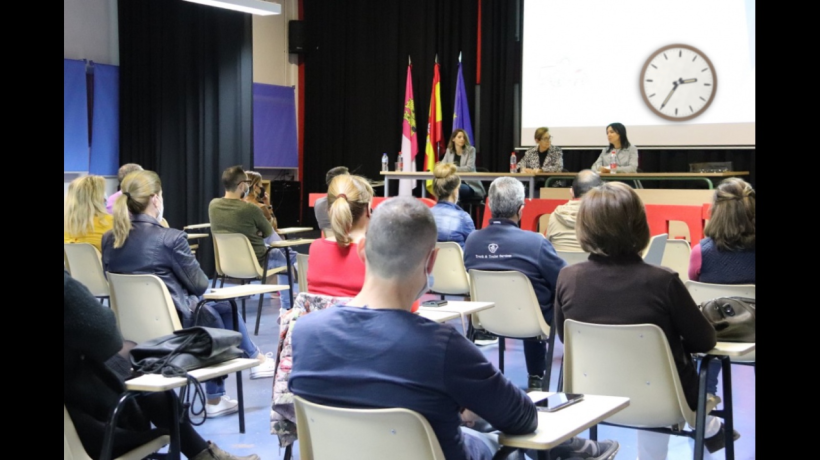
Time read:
2h35
